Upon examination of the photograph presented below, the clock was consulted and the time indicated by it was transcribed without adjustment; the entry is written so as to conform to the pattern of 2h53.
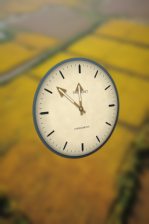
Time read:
11h52
